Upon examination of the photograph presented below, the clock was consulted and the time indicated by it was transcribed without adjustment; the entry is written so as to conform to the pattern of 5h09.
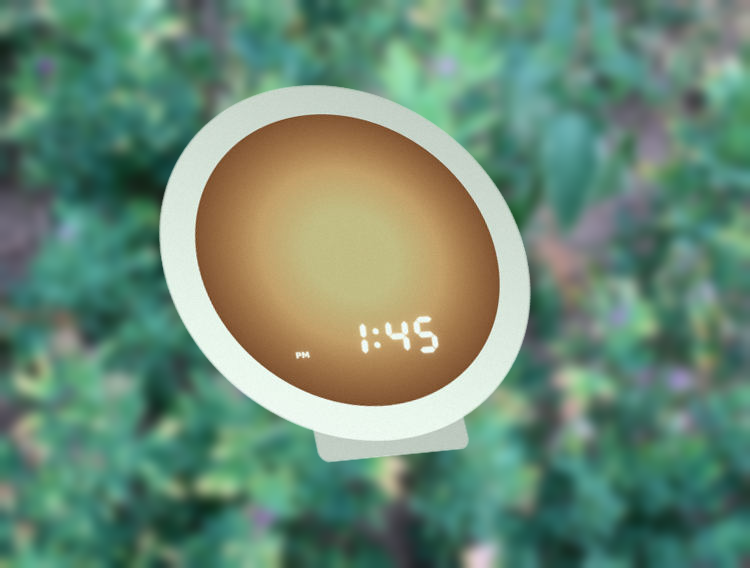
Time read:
1h45
